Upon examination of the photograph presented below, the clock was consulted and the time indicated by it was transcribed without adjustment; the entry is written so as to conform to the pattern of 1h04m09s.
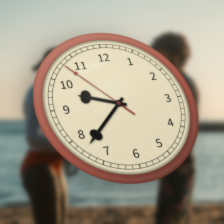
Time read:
9h37m53s
